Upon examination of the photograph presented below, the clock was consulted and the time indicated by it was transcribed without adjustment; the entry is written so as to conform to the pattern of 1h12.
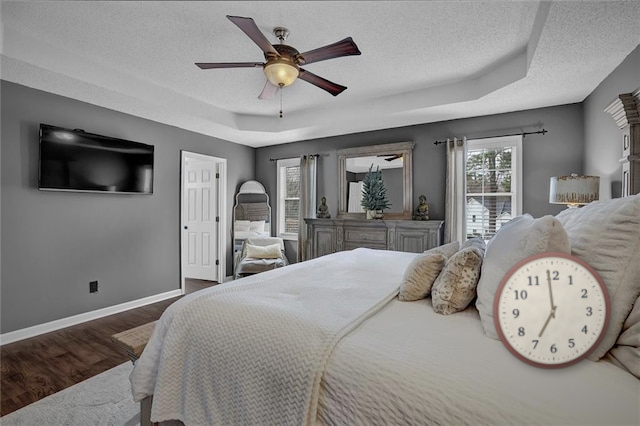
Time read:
6h59
